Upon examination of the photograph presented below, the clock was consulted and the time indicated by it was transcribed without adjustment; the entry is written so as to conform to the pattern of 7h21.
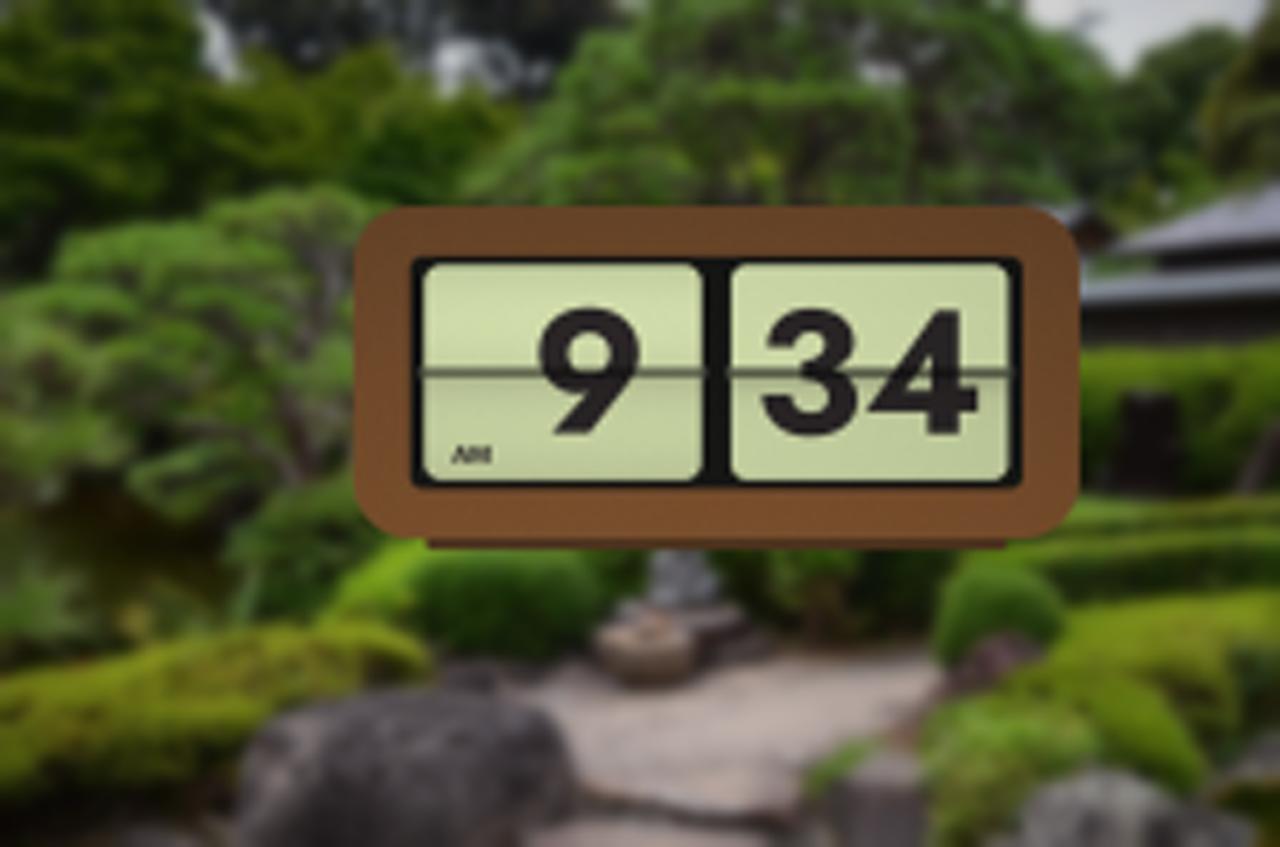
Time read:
9h34
